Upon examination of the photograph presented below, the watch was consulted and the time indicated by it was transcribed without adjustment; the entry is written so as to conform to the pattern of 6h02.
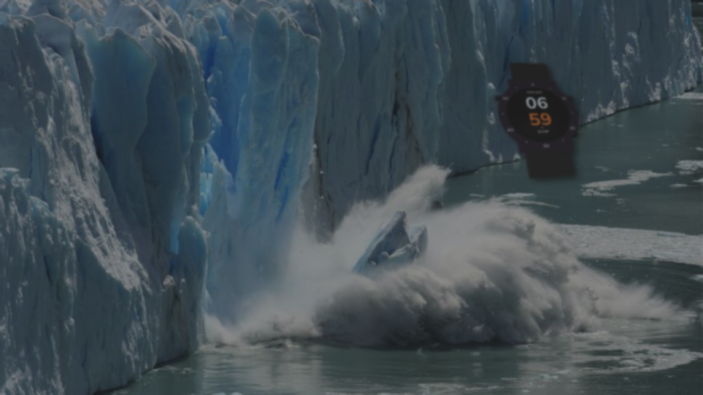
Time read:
6h59
